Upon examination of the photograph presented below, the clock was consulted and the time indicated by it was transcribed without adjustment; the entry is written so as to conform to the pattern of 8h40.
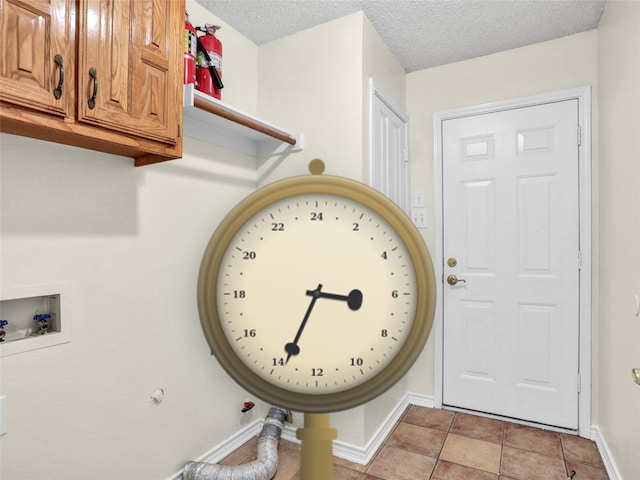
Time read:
6h34
